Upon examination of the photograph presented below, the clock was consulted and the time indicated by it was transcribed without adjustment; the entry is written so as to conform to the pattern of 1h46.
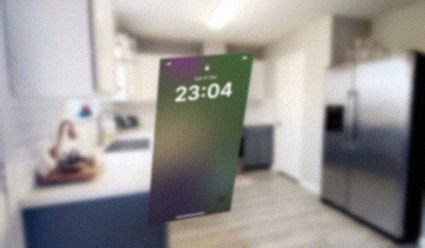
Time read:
23h04
